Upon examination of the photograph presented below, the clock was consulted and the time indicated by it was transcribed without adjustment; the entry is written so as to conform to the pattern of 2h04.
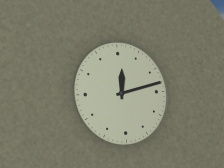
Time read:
12h13
